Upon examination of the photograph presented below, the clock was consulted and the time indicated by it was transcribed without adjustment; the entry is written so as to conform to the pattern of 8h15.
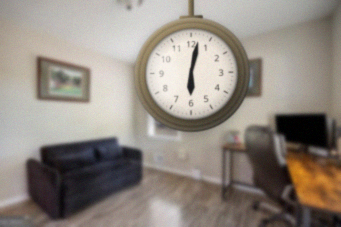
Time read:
6h02
